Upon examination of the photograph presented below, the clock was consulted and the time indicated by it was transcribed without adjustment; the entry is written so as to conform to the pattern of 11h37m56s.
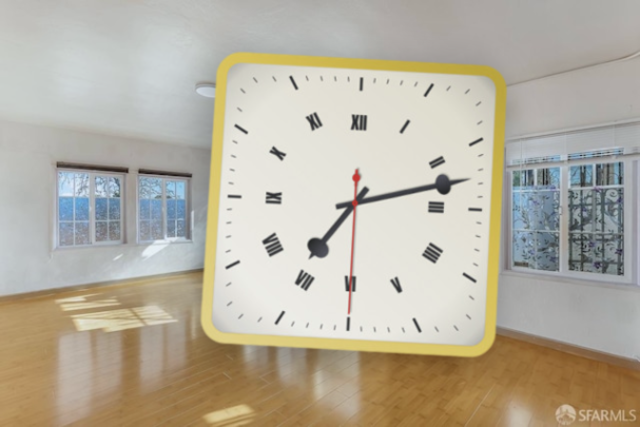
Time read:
7h12m30s
